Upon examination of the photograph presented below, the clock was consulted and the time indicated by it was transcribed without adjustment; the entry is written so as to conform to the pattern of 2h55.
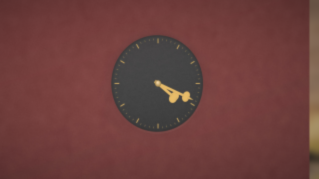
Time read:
4h19
